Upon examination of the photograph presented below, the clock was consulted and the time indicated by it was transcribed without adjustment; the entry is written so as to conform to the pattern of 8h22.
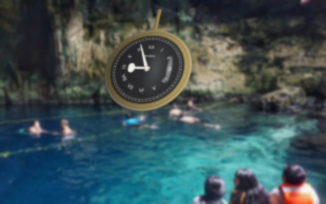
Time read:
8h56
